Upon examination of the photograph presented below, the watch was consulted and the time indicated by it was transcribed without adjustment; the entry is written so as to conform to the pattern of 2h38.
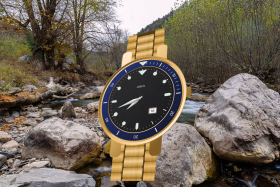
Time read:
7h42
